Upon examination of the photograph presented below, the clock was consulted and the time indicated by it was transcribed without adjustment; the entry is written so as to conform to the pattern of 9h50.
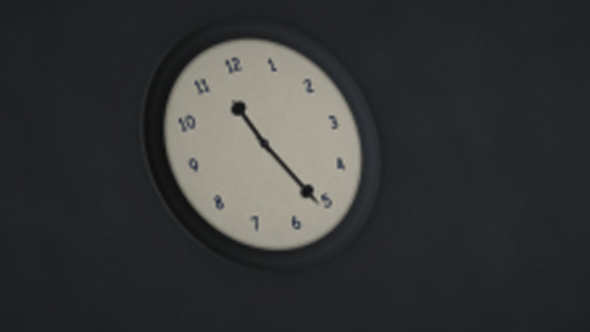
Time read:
11h26
